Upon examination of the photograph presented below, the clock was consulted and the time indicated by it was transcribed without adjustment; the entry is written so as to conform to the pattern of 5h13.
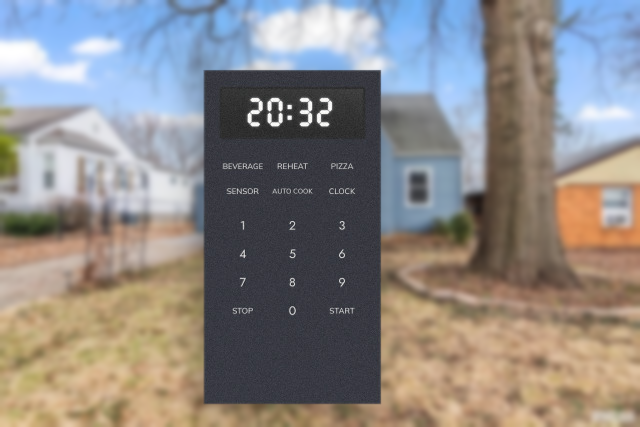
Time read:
20h32
